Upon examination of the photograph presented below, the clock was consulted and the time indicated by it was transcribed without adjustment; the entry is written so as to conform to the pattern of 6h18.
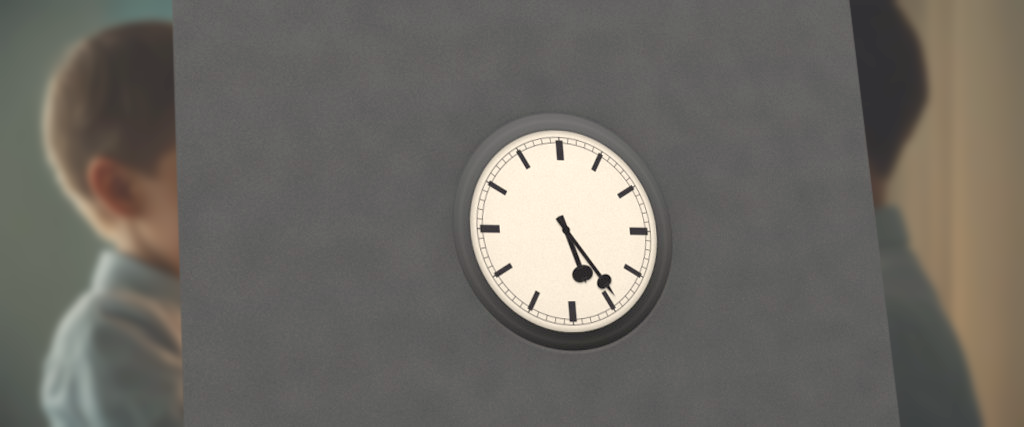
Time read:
5h24
